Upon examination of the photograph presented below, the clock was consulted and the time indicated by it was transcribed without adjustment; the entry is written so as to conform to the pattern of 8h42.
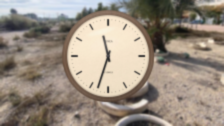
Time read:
11h33
